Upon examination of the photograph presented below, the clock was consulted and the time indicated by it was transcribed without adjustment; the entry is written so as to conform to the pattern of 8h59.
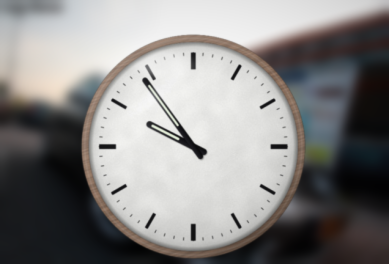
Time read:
9h54
